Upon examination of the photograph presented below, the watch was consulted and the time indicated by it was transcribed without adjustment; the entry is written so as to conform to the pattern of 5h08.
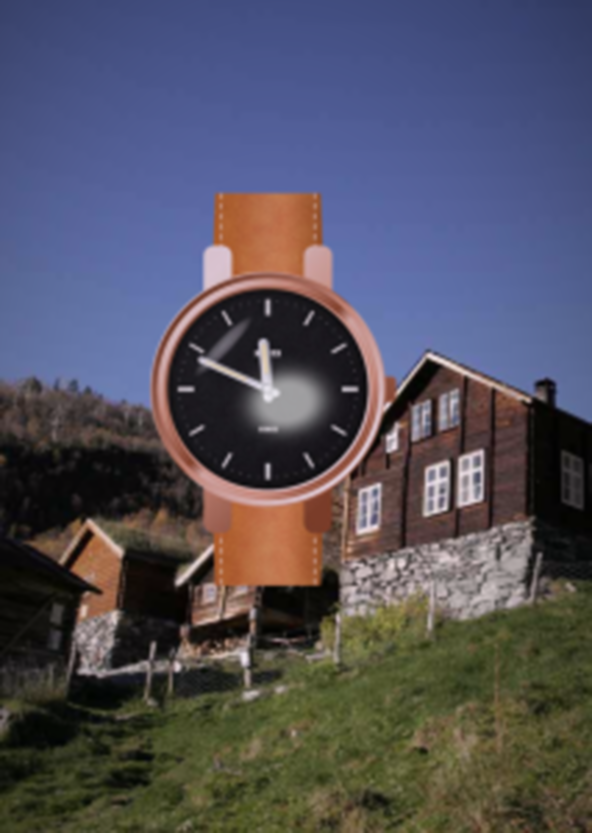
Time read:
11h49
